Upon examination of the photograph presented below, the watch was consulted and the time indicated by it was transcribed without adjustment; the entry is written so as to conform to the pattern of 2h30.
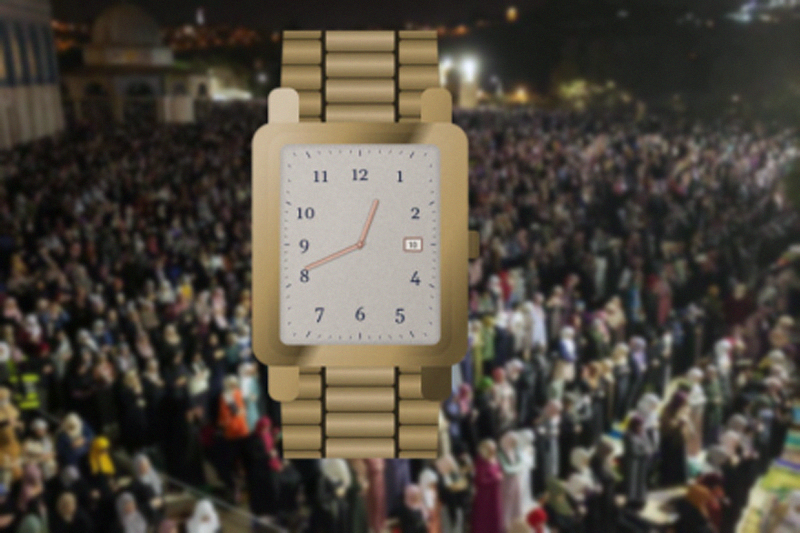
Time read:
12h41
